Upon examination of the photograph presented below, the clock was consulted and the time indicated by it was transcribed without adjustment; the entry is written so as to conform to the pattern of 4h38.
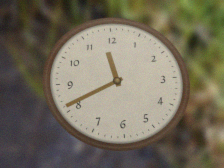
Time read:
11h41
